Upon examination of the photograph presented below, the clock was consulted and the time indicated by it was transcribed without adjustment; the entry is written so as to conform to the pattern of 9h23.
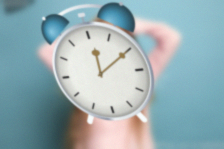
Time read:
12h10
